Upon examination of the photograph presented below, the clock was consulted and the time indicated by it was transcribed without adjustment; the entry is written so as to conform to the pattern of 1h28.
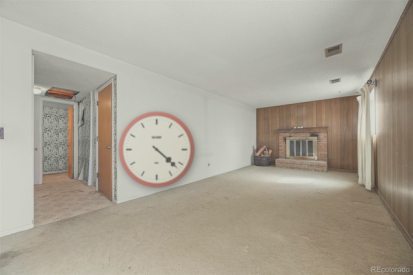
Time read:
4h22
